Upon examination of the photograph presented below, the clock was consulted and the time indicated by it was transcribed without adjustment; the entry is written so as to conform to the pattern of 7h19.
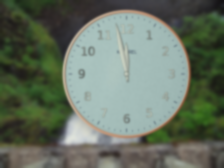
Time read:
11h58
